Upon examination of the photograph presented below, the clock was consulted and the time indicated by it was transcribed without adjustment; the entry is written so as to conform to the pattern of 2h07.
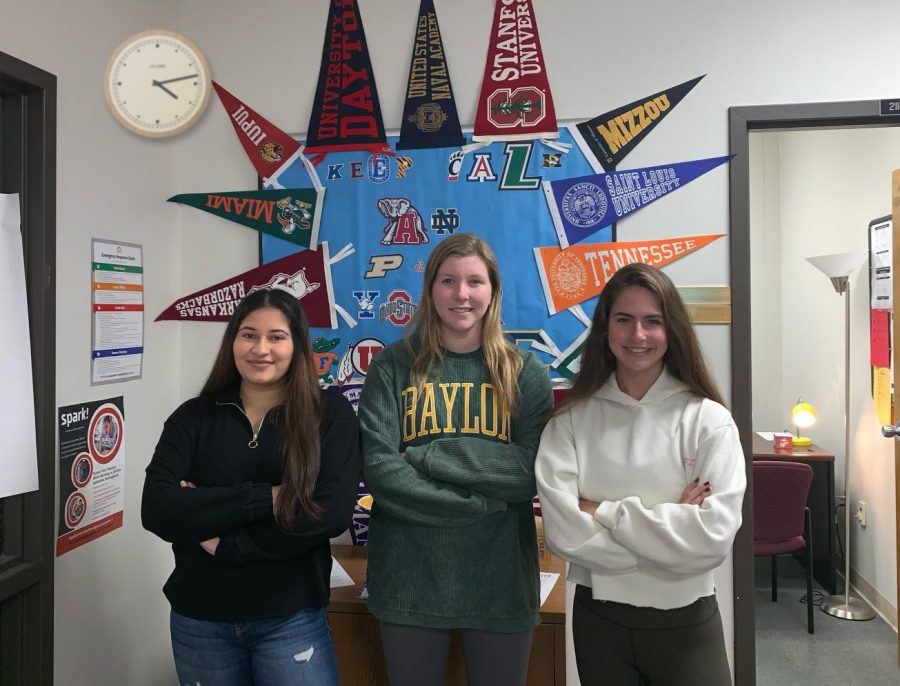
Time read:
4h13
